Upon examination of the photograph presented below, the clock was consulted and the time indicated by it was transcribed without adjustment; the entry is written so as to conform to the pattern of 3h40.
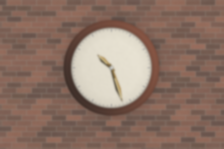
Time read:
10h27
